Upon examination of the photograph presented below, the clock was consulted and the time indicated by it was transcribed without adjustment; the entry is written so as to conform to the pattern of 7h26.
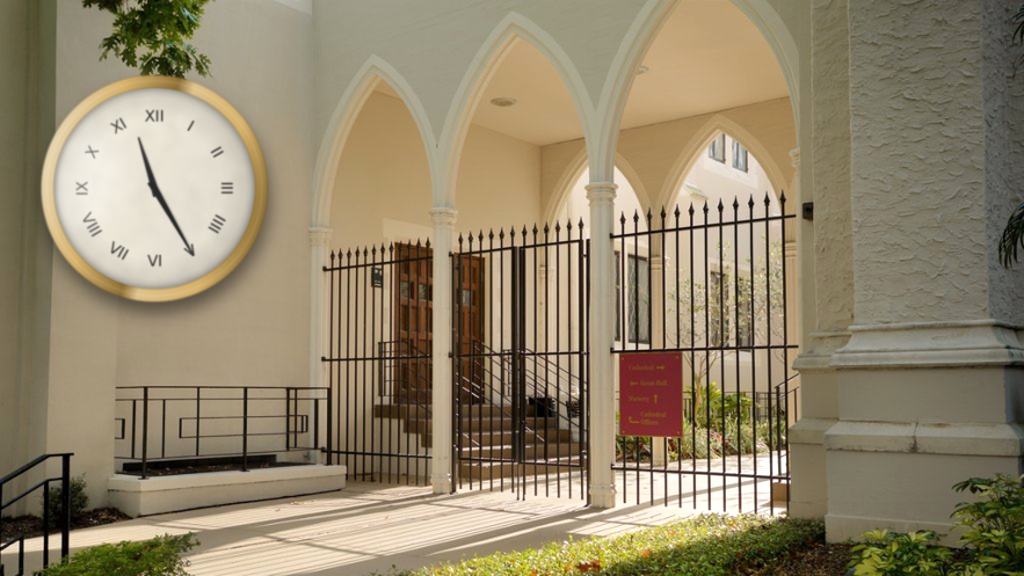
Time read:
11h25
